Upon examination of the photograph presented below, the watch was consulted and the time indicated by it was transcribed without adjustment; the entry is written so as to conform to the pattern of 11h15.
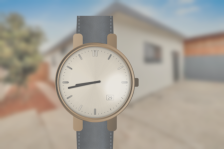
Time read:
8h43
